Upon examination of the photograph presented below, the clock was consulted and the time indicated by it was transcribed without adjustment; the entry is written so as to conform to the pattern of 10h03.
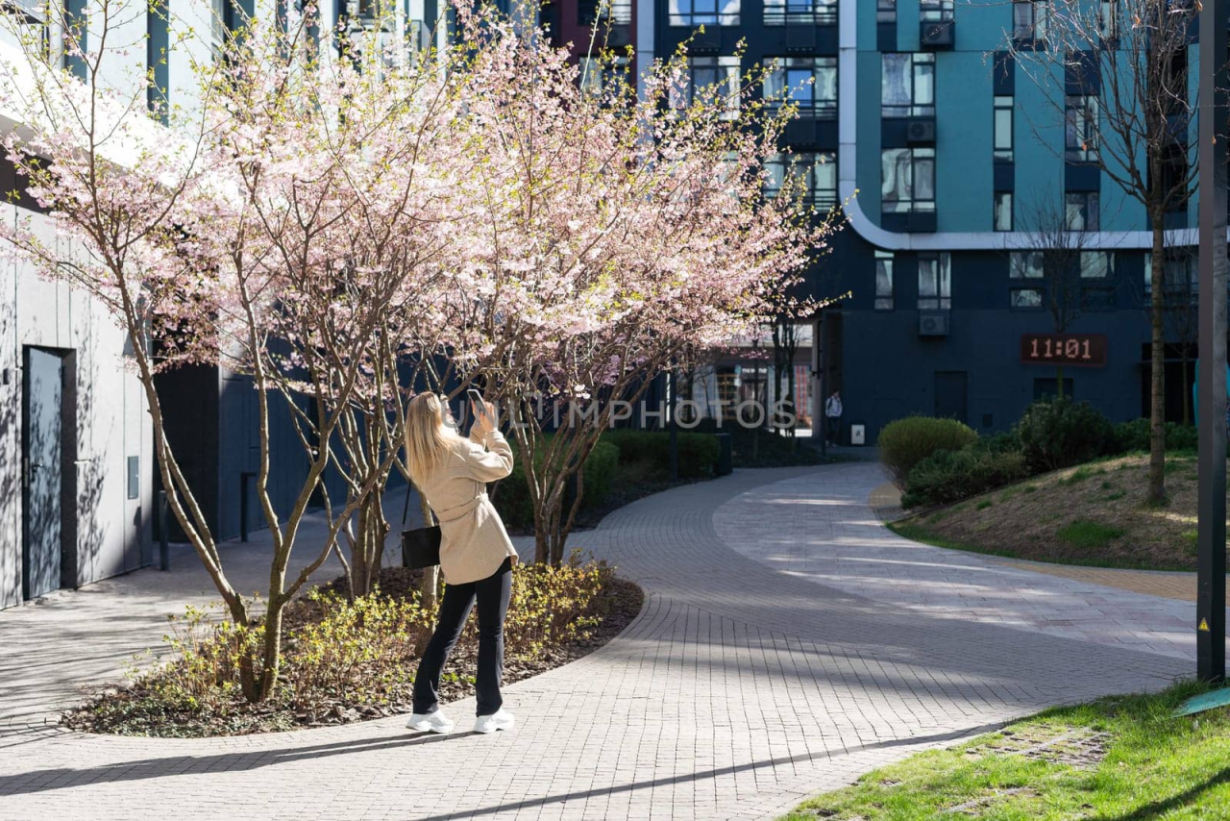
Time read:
11h01
